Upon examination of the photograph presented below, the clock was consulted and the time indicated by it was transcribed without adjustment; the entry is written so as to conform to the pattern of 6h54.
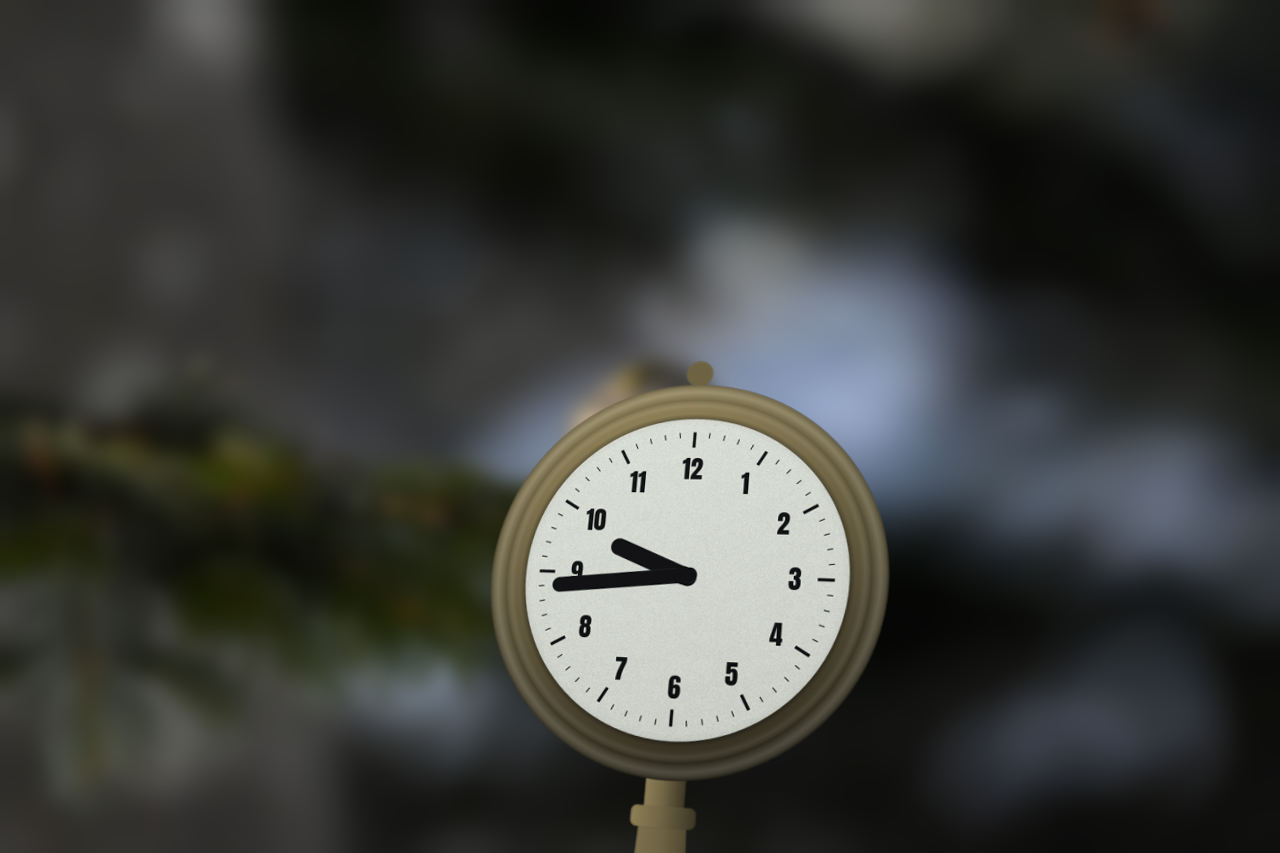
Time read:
9h44
